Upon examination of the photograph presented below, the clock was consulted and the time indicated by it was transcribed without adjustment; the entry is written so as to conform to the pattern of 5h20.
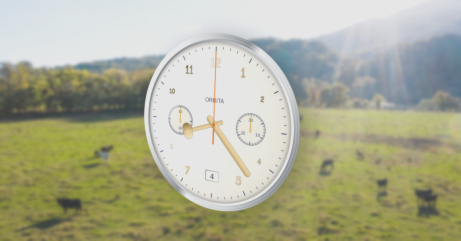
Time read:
8h23
